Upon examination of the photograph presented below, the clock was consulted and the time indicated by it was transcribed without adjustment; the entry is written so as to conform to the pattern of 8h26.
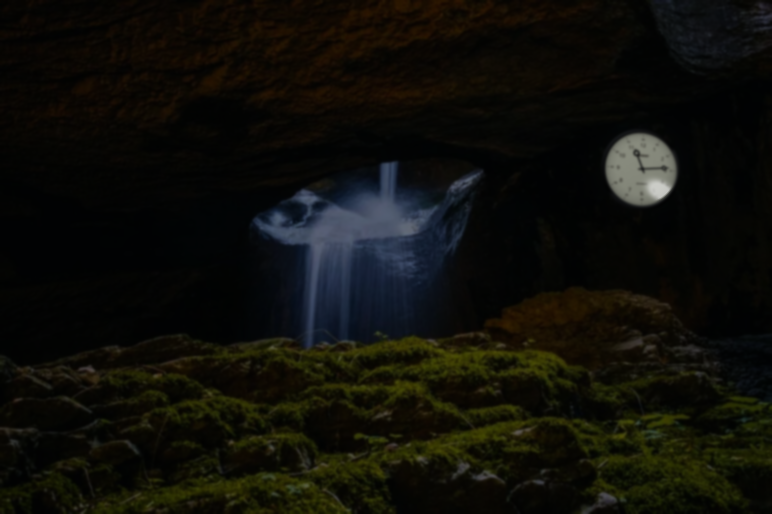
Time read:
11h14
